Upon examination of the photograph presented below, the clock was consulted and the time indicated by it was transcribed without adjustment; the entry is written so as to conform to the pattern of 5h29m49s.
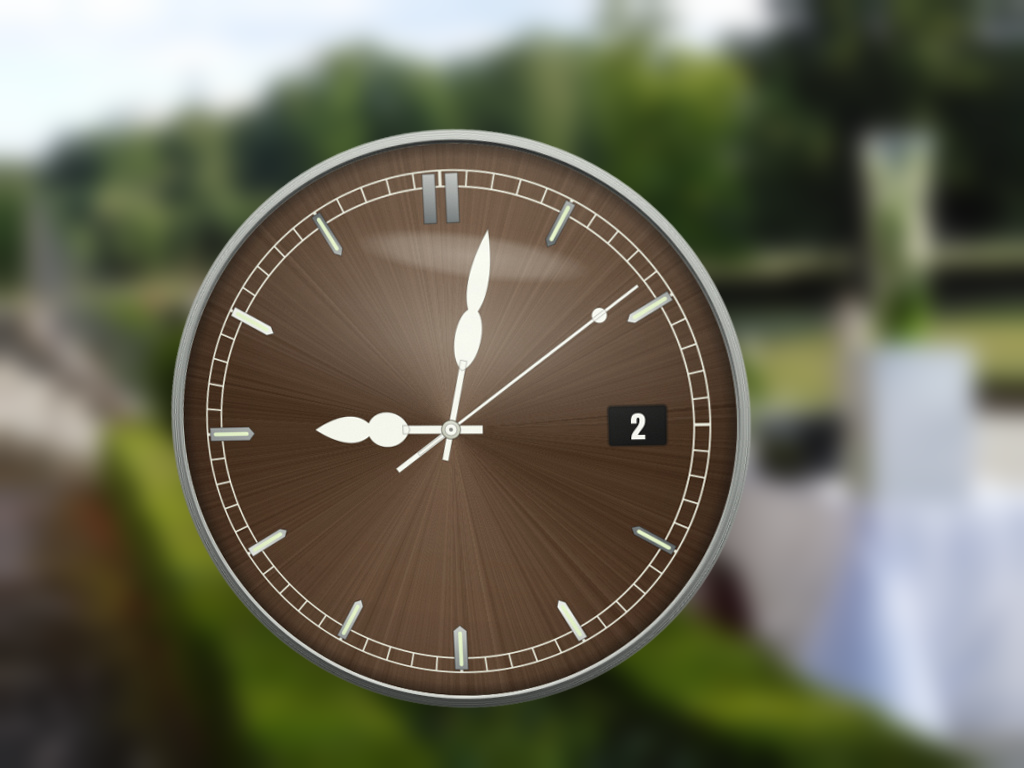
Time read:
9h02m09s
